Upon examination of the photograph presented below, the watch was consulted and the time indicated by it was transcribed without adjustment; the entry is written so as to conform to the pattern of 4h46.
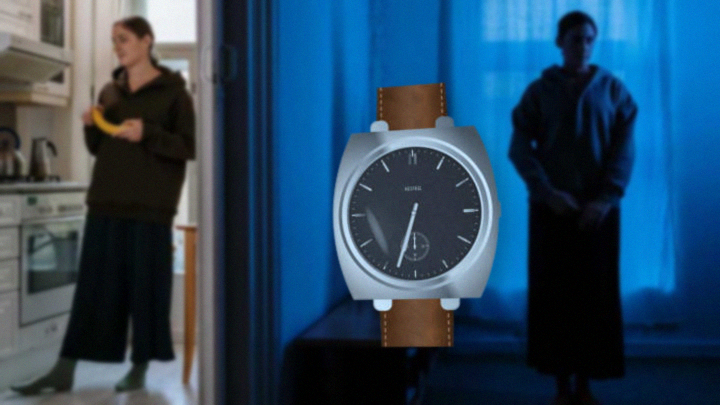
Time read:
6h33
